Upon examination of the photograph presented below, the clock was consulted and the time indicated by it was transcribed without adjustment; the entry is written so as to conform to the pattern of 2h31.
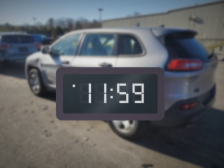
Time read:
11h59
